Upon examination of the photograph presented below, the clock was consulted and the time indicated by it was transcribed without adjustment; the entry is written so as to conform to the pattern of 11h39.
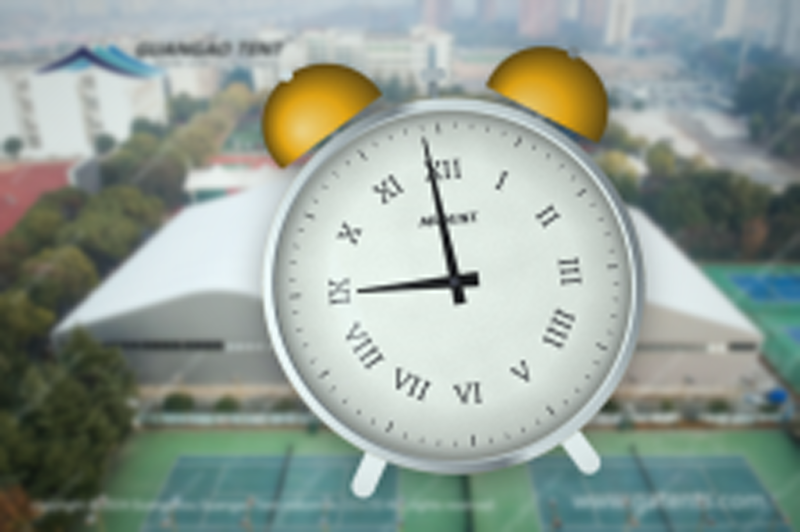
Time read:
8h59
